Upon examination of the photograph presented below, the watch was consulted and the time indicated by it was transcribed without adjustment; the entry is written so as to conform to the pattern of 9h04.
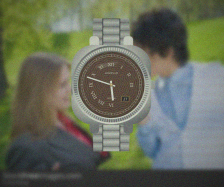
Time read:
5h48
